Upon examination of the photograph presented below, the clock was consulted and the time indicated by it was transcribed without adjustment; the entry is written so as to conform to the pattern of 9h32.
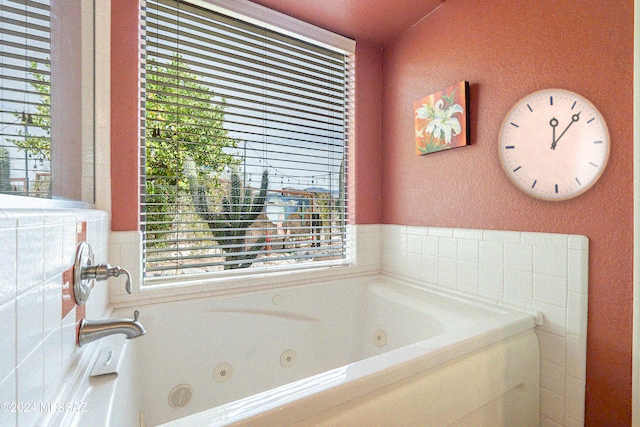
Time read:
12h07
